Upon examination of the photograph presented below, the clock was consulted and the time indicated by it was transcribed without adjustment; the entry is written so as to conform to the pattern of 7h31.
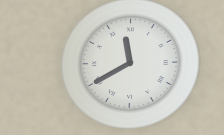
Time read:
11h40
